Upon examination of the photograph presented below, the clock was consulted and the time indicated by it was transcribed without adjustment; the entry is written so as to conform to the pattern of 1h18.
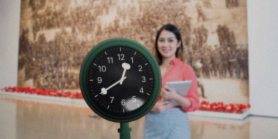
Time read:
12h40
